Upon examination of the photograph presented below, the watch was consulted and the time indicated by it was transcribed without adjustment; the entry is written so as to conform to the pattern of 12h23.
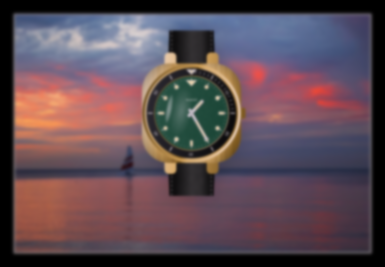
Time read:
1h25
